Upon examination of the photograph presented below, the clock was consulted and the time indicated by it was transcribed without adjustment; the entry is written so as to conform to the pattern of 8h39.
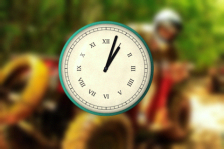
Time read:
1h03
